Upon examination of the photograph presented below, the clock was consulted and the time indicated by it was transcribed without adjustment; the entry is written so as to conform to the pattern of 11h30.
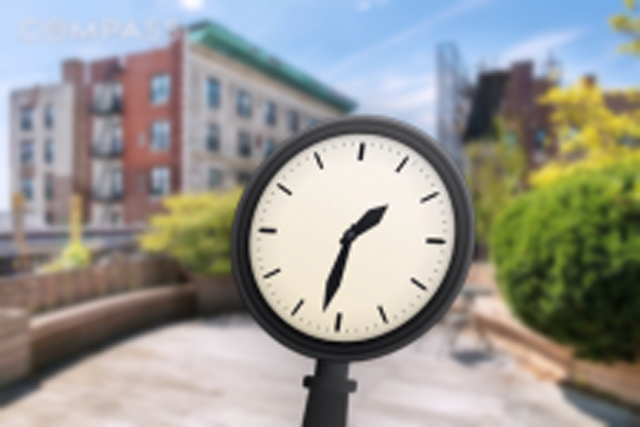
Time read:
1h32
